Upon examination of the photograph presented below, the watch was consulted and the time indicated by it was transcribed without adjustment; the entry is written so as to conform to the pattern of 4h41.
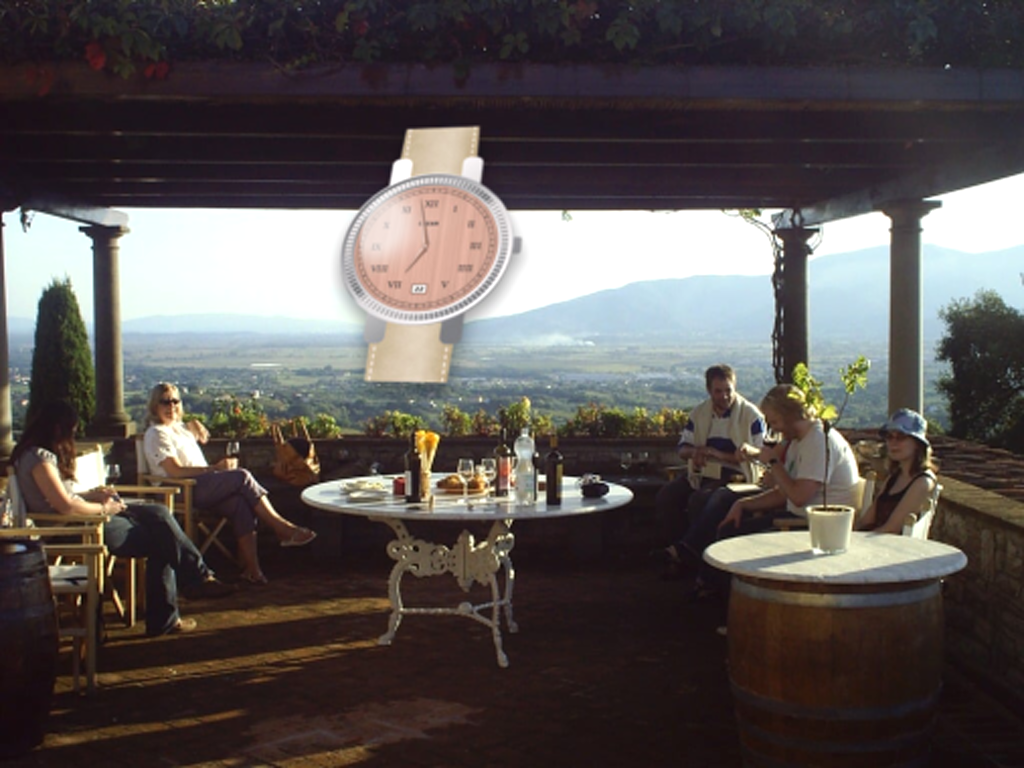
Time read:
6h58
